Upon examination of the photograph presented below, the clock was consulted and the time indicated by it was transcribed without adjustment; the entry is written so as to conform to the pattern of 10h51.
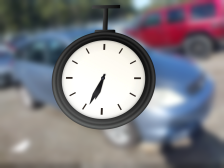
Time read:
6h34
